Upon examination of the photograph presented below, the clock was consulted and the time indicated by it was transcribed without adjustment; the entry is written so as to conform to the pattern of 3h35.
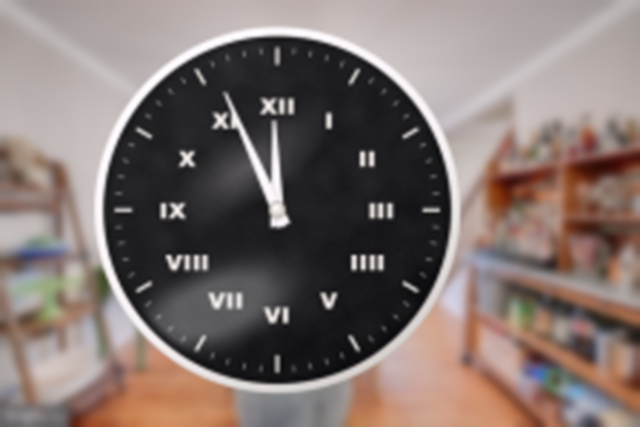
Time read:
11h56
